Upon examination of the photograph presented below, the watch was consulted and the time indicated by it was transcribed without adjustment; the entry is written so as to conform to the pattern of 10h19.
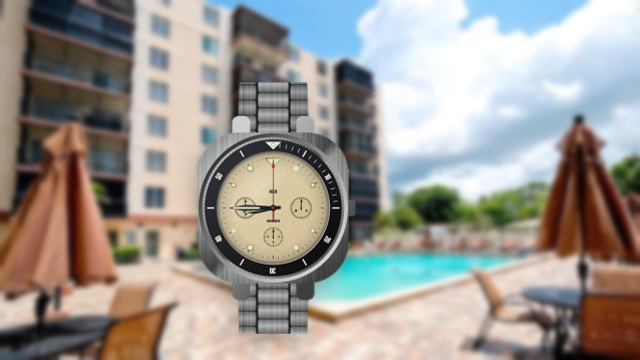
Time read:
8h45
